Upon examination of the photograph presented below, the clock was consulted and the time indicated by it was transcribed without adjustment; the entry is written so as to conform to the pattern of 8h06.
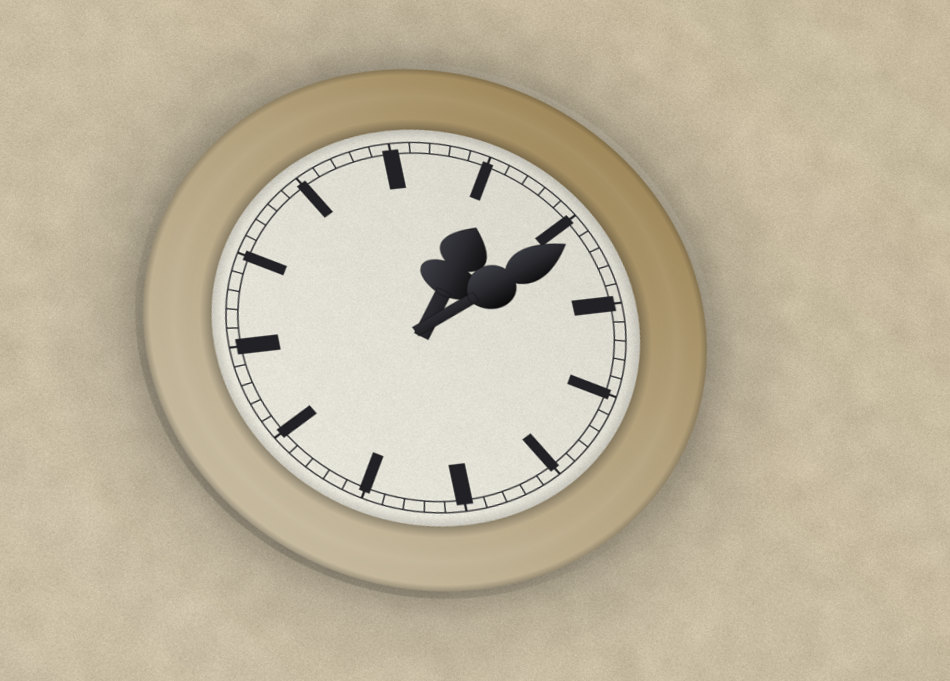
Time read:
1h11
